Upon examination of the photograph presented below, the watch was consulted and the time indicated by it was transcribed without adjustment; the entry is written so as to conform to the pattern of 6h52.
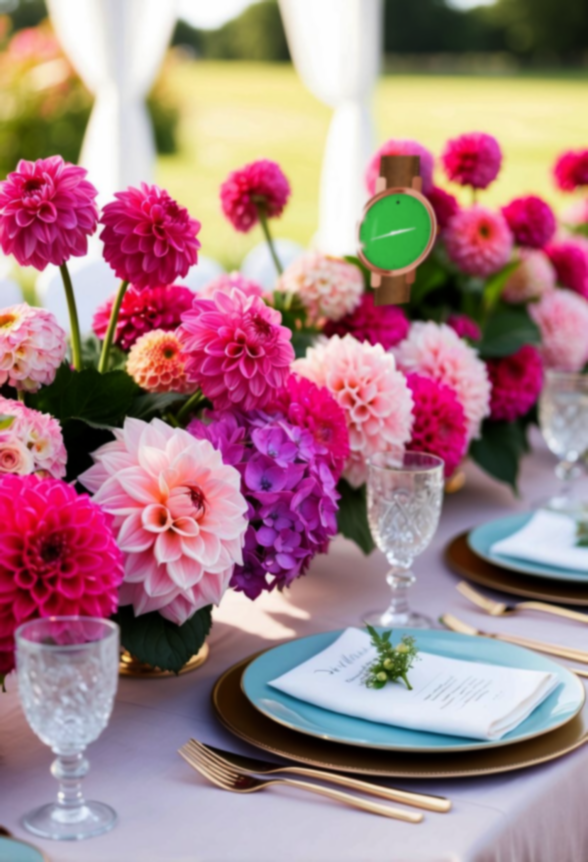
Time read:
2h43
